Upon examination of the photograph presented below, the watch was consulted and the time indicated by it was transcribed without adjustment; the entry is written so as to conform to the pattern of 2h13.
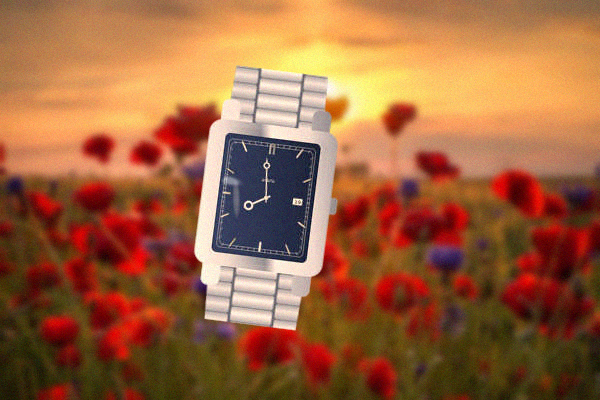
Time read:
7h59
